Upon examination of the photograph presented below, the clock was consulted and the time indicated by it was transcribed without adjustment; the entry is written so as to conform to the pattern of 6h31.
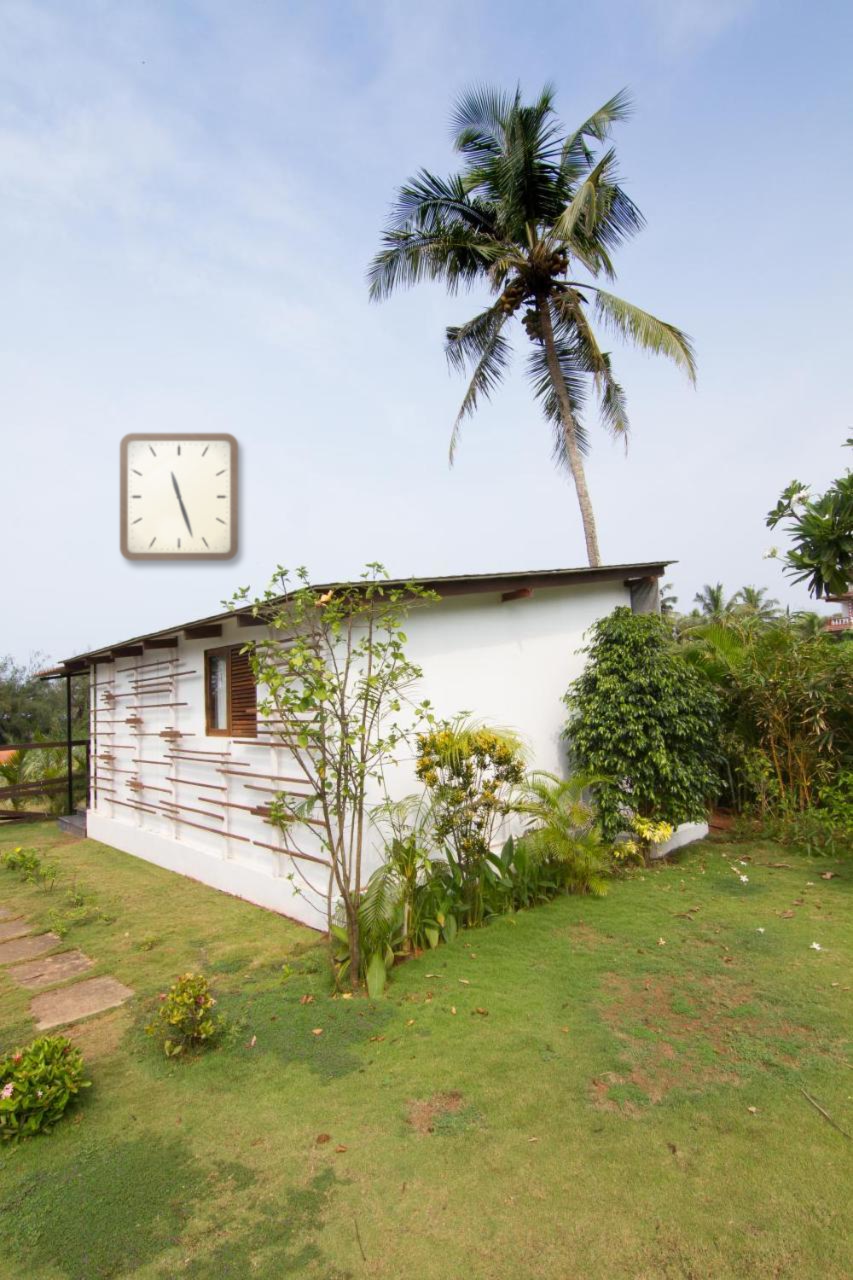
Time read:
11h27
